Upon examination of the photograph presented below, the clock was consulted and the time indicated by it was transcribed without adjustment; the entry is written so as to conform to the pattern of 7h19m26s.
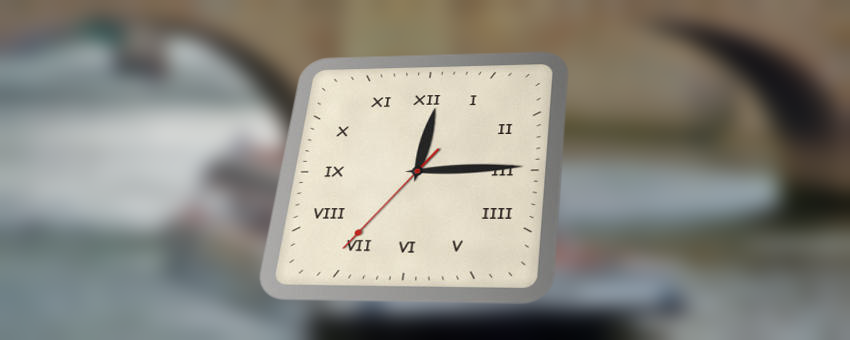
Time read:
12h14m36s
